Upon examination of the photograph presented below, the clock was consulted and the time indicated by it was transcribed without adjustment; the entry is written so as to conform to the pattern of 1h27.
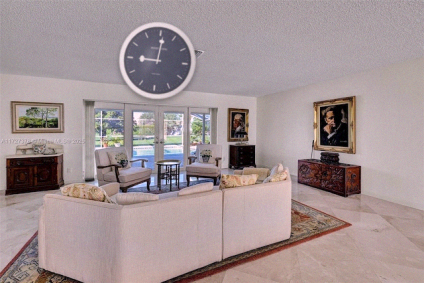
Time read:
9h01
